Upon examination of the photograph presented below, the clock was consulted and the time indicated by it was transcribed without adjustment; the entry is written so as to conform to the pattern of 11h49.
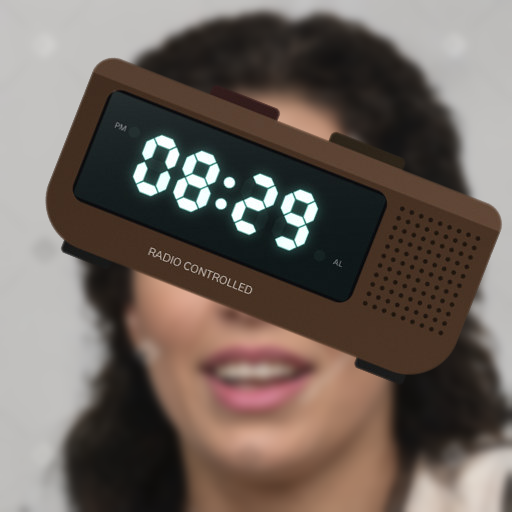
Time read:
8h29
